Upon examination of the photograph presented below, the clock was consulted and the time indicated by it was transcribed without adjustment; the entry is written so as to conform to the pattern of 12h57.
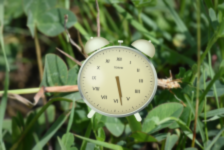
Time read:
5h28
